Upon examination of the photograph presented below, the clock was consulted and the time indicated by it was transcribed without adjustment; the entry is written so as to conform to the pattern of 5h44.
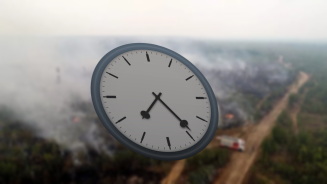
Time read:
7h24
